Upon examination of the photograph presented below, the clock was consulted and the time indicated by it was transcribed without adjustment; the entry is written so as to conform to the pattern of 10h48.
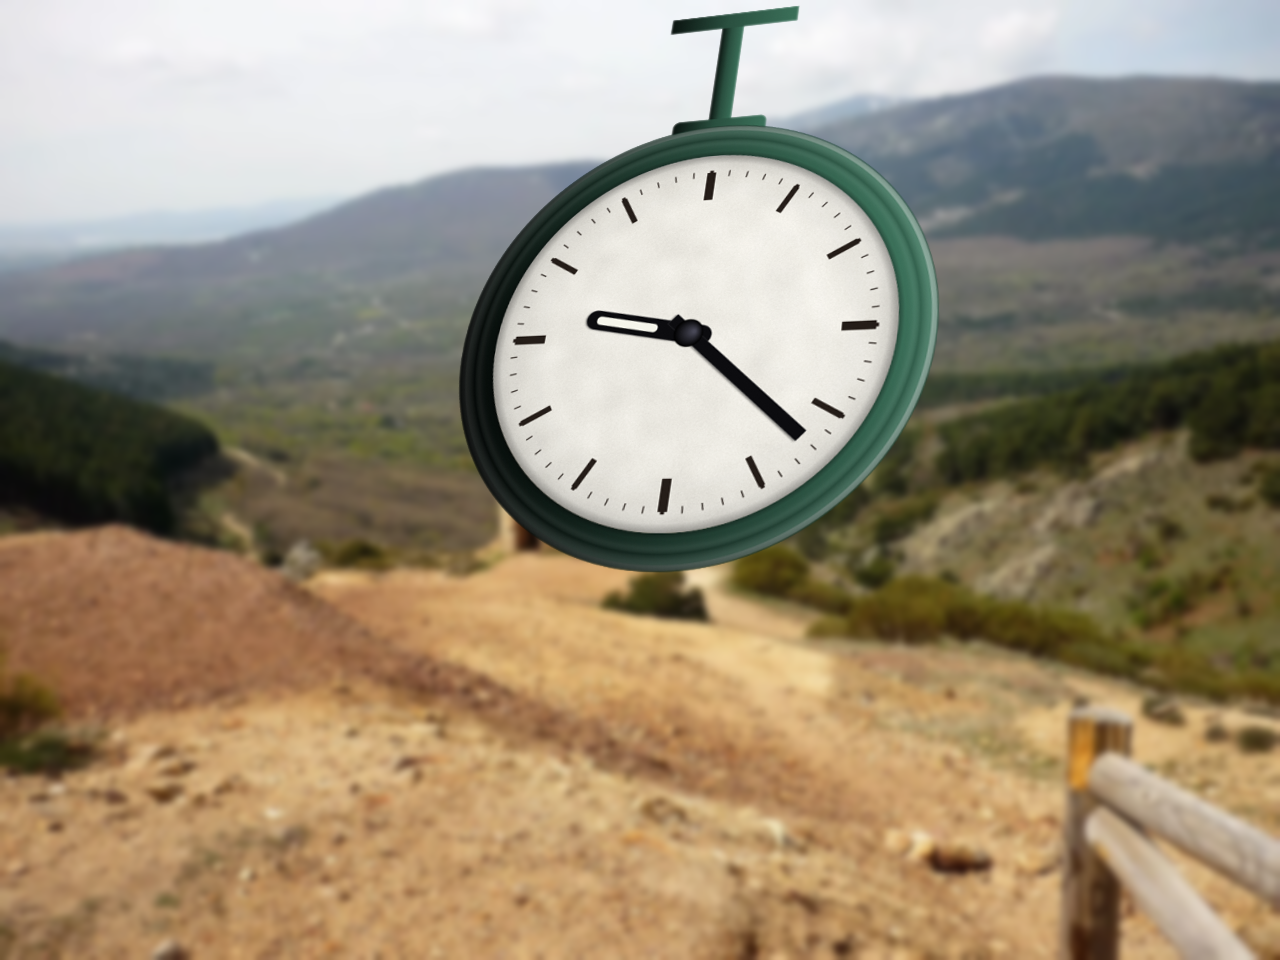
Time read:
9h22
